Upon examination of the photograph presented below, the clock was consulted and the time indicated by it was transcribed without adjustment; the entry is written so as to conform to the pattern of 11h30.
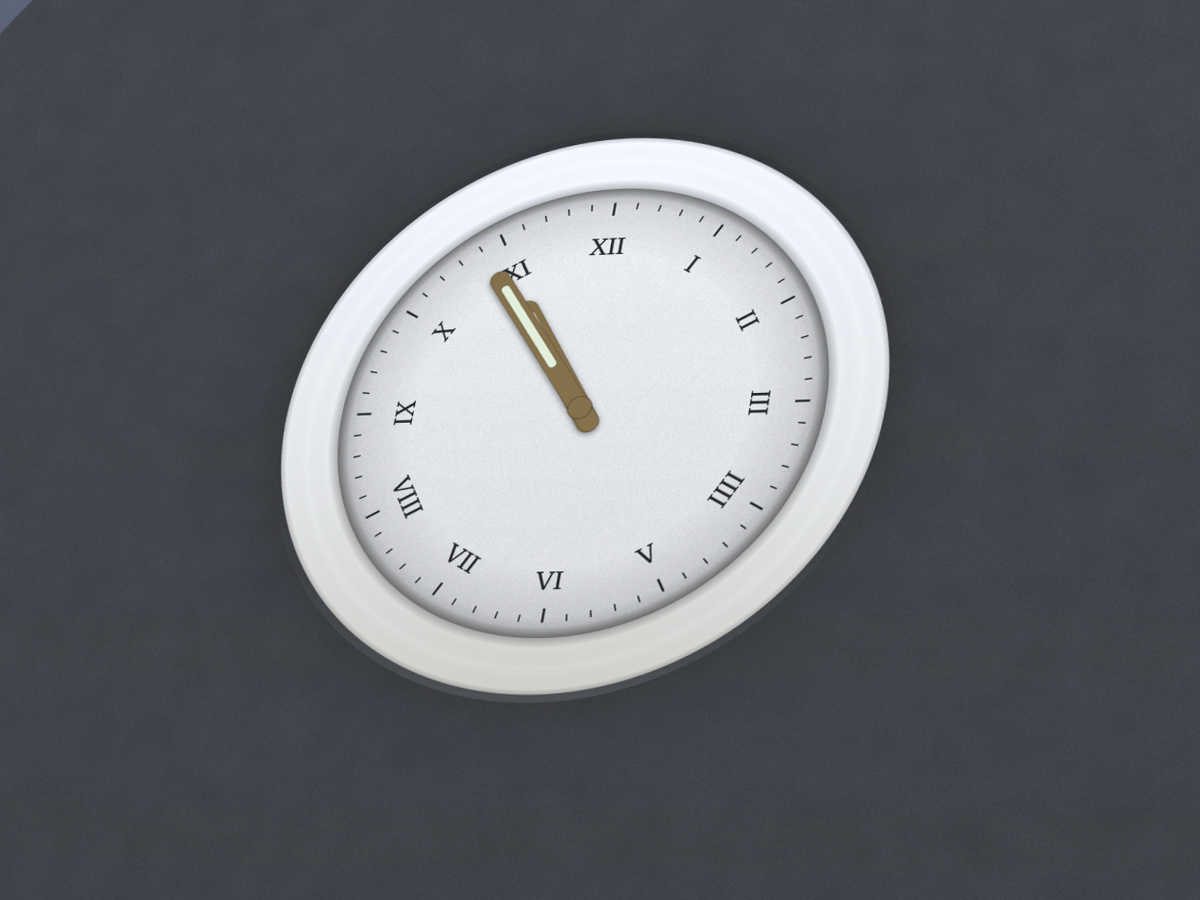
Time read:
10h54
